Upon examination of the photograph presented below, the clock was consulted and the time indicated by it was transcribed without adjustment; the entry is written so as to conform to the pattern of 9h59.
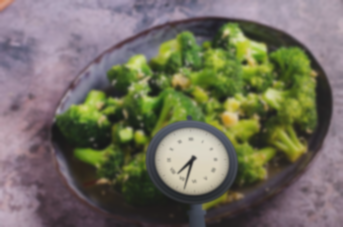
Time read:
7h33
